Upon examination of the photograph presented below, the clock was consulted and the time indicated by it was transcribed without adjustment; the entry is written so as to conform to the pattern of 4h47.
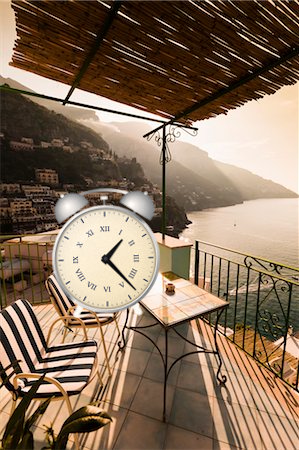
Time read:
1h23
